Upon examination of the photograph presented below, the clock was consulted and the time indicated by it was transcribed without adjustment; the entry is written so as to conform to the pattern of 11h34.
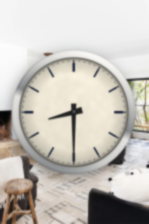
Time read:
8h30
